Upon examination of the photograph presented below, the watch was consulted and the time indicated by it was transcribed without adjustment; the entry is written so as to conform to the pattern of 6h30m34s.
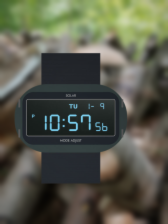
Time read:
10h57m56s
